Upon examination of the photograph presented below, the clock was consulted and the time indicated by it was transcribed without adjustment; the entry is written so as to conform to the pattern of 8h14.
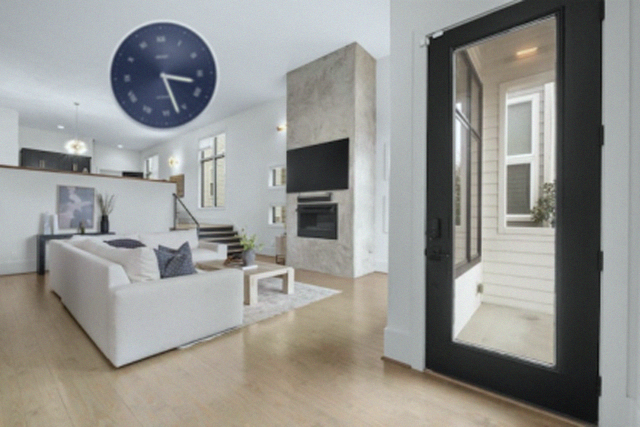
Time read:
3h27
